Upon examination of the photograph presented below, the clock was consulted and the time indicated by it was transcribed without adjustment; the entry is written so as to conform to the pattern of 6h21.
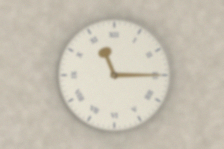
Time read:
11h15
